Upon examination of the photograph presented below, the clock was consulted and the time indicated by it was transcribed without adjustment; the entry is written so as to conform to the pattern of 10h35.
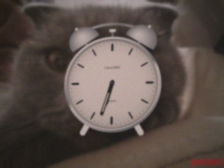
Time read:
6h33
